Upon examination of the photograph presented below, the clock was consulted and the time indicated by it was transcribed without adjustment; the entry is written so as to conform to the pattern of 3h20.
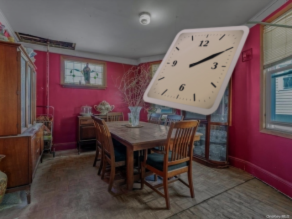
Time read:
2h10
